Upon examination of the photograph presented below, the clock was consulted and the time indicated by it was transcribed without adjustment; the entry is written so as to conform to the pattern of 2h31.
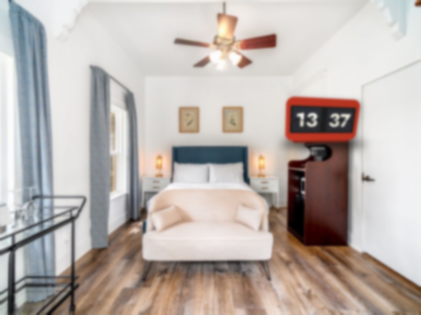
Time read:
13h37
